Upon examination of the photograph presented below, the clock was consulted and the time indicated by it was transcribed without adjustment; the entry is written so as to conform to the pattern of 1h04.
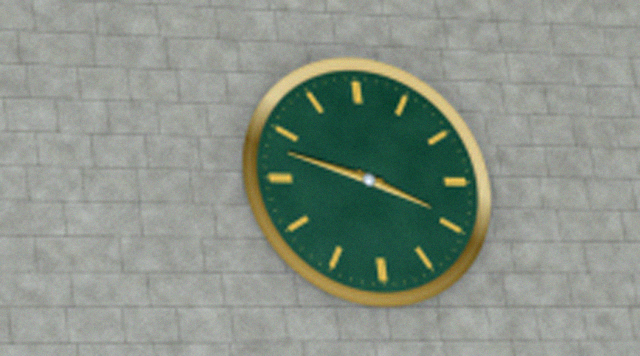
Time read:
3h48
